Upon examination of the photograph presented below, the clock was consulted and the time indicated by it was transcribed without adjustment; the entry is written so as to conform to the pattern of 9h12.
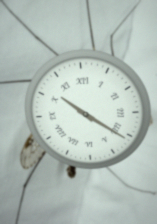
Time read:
10h21
